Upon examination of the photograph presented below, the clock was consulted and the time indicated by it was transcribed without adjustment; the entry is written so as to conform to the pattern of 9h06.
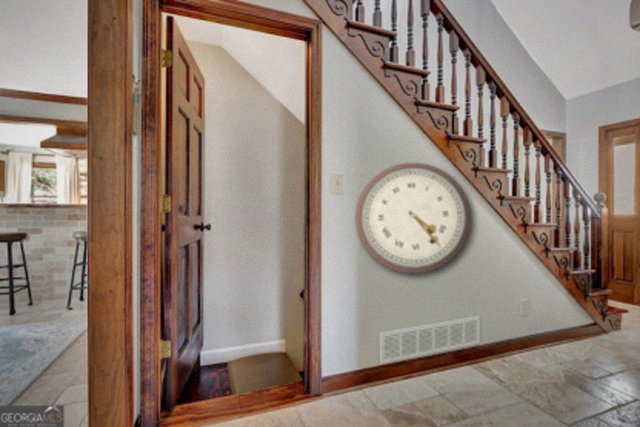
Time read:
4h24
